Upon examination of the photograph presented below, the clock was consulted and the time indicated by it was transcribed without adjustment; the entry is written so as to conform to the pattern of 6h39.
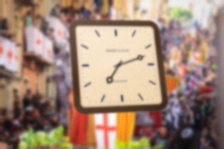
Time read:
7h12
